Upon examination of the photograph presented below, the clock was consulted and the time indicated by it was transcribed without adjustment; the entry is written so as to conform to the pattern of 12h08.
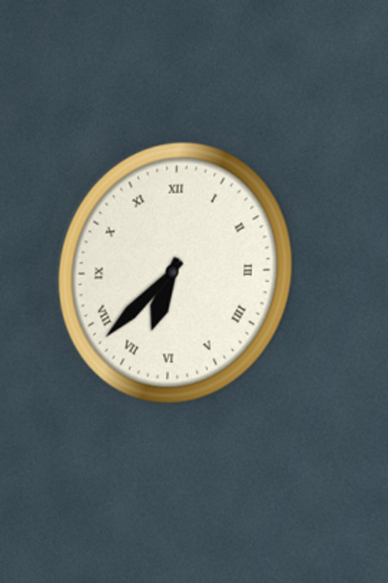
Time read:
6h38
